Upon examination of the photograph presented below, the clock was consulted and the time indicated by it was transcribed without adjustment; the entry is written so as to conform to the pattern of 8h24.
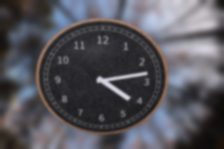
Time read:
4h13
